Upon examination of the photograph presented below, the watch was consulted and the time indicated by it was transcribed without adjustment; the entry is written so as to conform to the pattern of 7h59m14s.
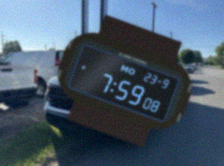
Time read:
7h59m08s
